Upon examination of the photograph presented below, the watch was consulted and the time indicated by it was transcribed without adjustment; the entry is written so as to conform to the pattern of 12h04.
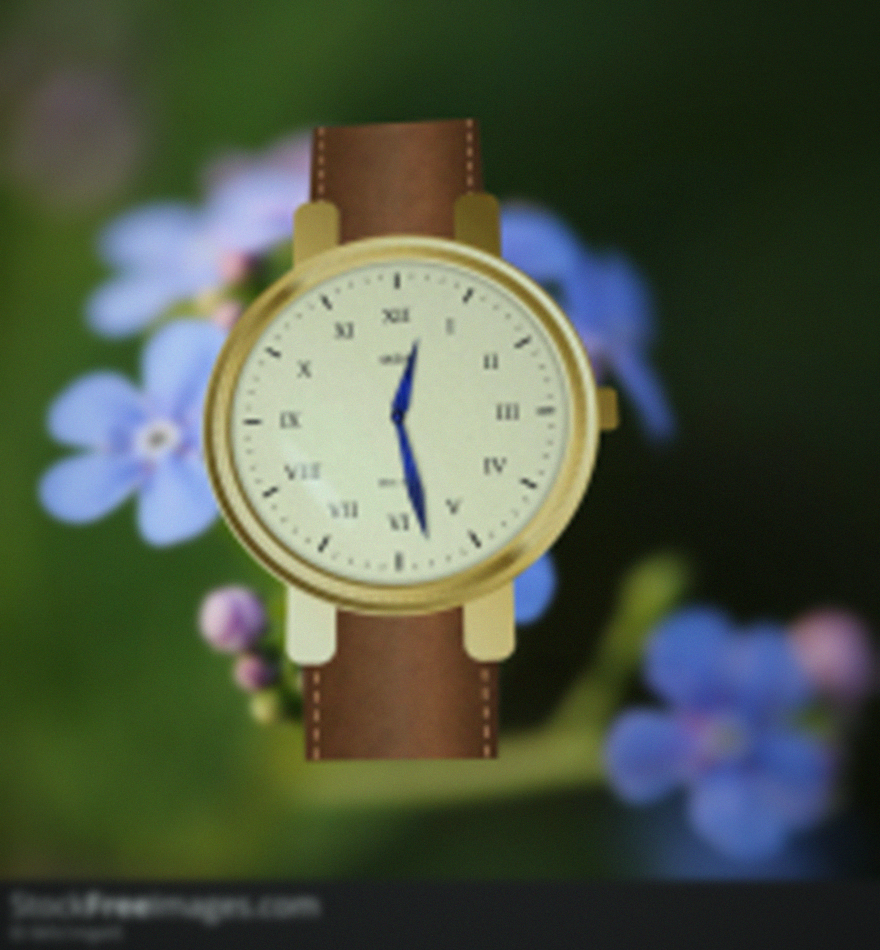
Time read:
12h28
